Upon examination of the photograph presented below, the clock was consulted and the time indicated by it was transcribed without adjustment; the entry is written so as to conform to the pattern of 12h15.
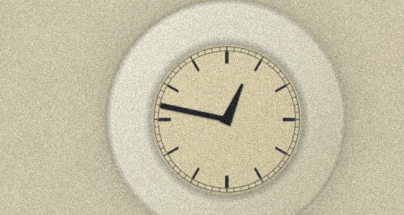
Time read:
12h47
